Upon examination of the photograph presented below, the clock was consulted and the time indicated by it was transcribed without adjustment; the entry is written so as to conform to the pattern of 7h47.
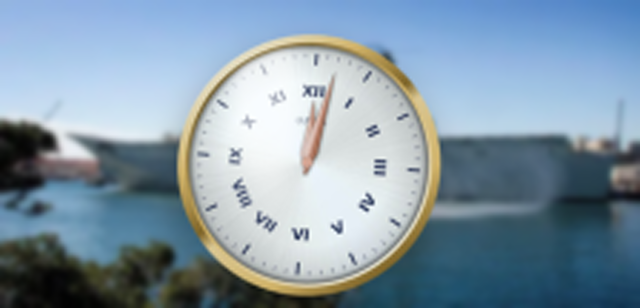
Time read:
12h02
